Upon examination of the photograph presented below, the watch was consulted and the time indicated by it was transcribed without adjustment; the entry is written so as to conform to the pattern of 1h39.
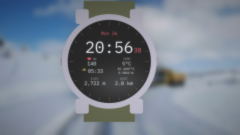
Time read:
20h56
